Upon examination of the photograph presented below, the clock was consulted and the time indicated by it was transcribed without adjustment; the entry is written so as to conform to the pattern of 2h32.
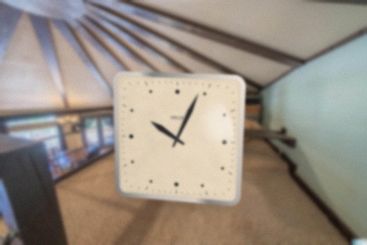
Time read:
10h04
